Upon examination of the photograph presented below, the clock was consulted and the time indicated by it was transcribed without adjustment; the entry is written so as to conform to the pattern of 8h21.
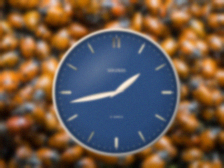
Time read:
1h43
